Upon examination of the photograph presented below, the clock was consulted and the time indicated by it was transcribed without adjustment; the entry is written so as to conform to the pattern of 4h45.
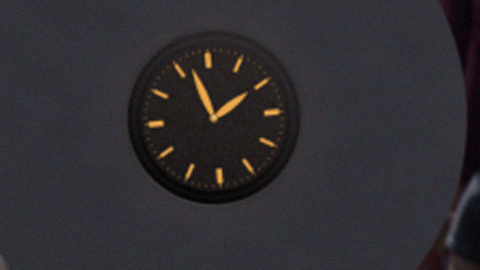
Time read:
1h57
